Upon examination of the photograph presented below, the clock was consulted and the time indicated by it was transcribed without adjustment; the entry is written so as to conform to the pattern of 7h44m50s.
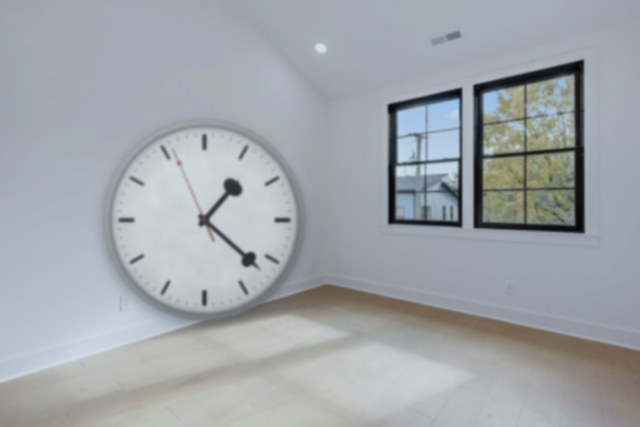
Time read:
1h21m56s
